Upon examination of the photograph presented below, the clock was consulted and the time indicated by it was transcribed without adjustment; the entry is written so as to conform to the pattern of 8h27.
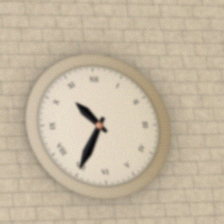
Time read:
10h35
